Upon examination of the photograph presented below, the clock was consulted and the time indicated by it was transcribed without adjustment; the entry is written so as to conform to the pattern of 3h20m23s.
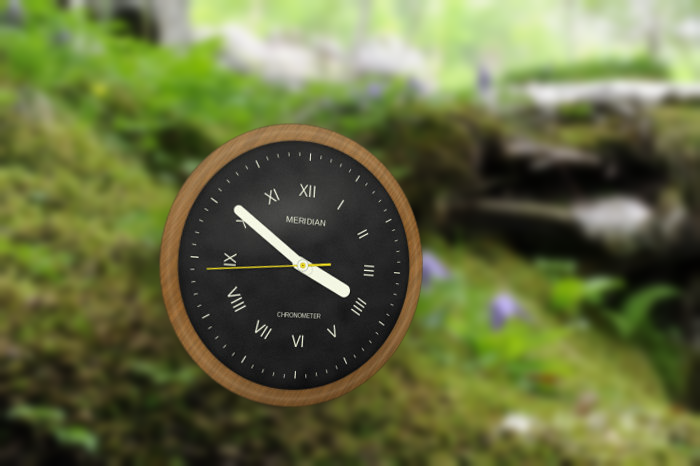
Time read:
3h50m44s
